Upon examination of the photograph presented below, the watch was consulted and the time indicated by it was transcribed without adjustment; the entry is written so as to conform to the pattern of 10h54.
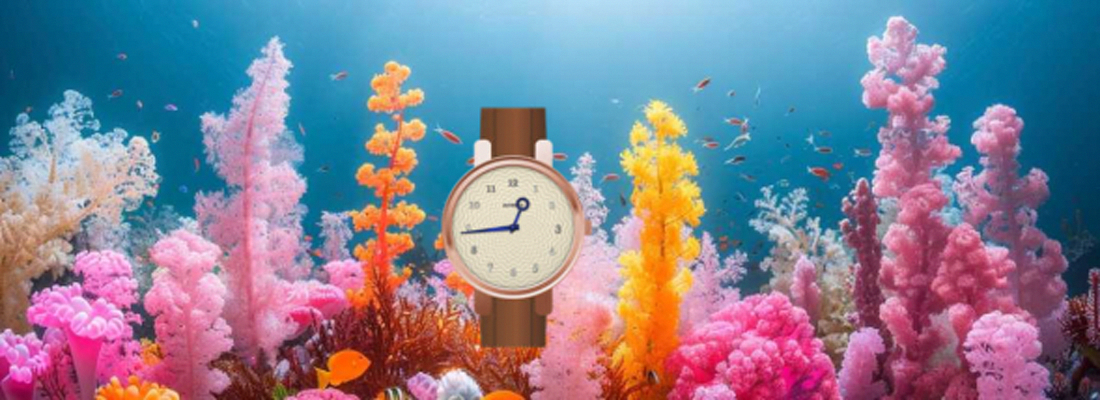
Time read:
12h44
